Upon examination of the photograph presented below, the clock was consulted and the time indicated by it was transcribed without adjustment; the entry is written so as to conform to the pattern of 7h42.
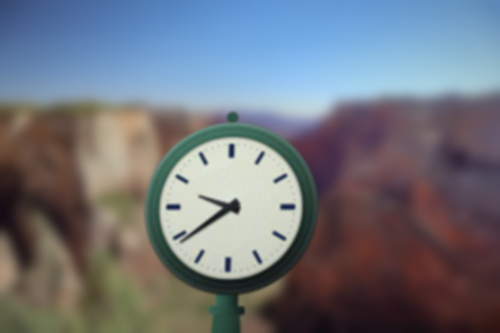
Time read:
9h39
